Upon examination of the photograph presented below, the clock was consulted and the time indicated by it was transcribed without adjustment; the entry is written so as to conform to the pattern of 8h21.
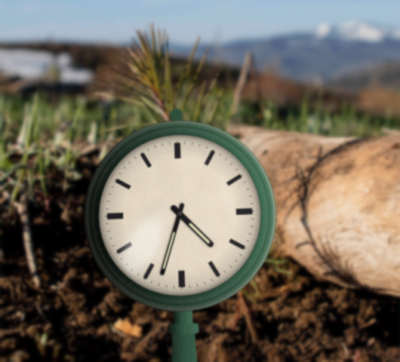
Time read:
4h33
